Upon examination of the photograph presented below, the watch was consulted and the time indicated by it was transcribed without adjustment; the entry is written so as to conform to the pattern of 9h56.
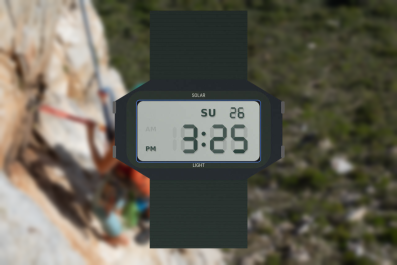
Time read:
3h25
